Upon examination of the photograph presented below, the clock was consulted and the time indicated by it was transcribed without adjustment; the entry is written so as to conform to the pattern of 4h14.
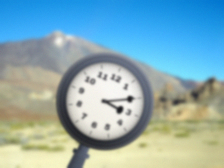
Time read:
3h10
